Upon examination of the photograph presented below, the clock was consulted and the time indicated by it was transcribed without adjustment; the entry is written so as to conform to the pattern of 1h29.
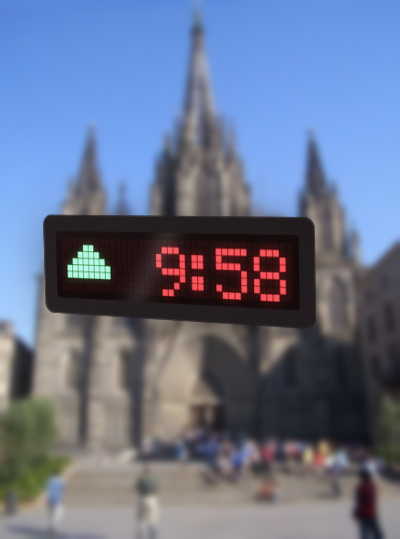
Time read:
9h58
